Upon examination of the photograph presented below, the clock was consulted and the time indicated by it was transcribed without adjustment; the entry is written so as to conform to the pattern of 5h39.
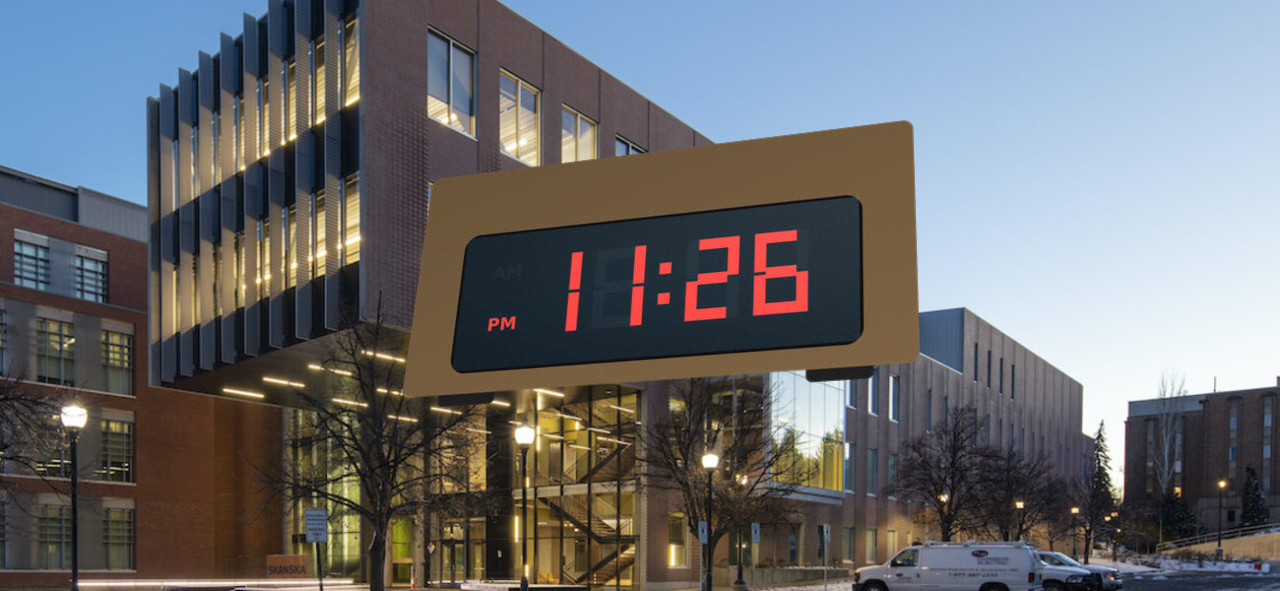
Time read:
11h26
